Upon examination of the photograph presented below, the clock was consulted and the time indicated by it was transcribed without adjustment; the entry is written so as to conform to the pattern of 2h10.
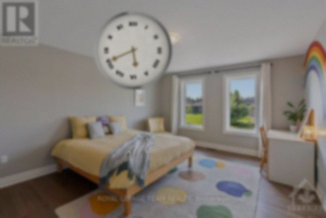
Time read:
5h41
